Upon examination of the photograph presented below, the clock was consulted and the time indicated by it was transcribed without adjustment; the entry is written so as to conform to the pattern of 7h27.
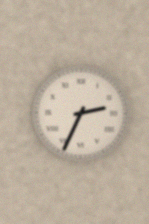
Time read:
2h34
